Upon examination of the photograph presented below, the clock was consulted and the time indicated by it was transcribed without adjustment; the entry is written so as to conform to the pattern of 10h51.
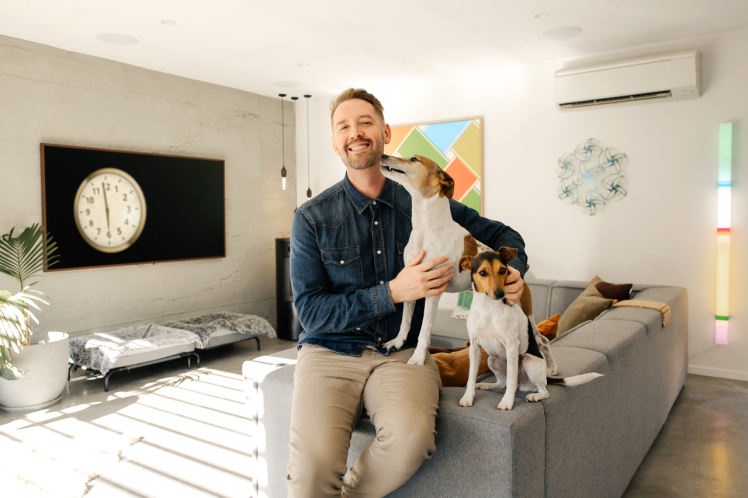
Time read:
5h59
